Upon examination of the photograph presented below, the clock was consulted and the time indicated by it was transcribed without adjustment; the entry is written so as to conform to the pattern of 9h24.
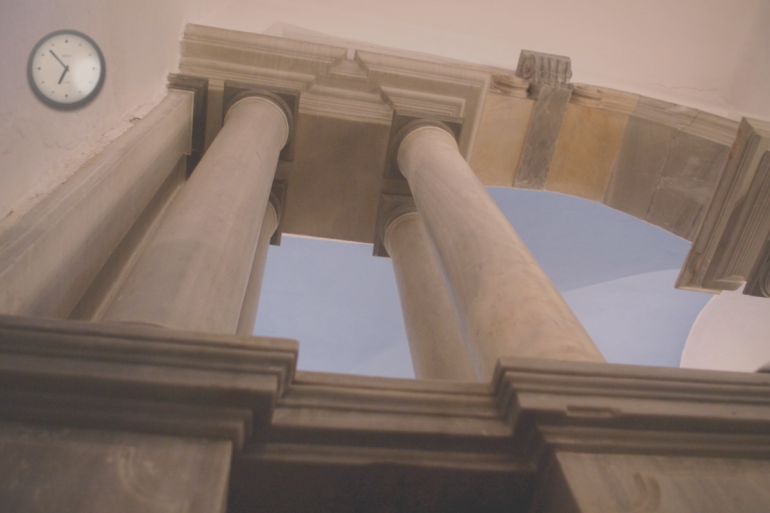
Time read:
6h53
